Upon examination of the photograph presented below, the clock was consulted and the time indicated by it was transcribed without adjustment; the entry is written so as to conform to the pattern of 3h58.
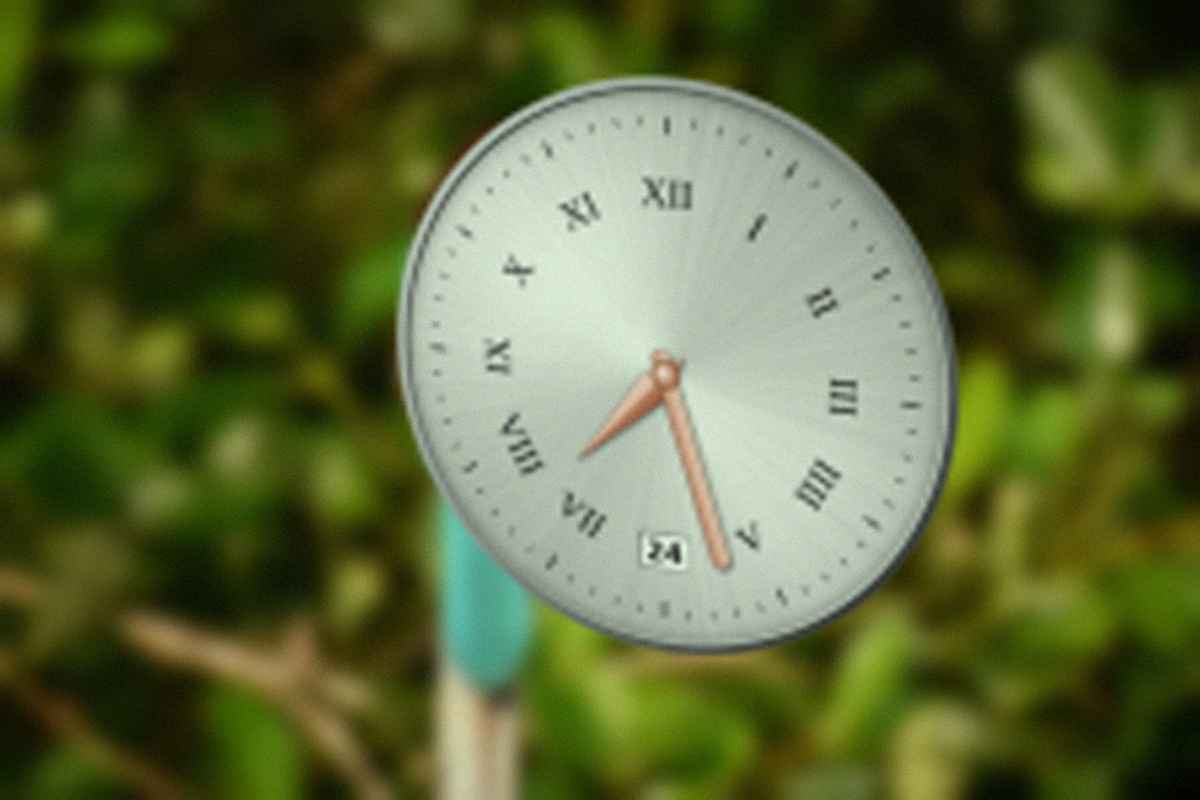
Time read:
7h27
